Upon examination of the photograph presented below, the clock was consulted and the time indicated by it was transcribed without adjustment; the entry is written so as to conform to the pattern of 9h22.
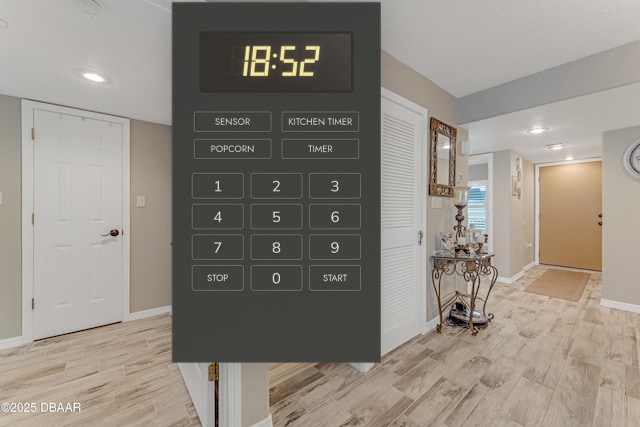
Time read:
18h52
